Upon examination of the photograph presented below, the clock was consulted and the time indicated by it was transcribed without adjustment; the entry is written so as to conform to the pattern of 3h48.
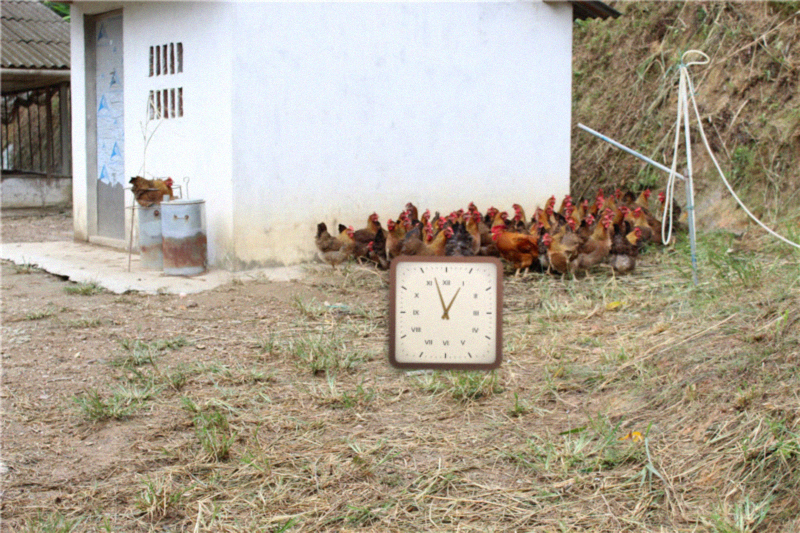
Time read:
12h57
